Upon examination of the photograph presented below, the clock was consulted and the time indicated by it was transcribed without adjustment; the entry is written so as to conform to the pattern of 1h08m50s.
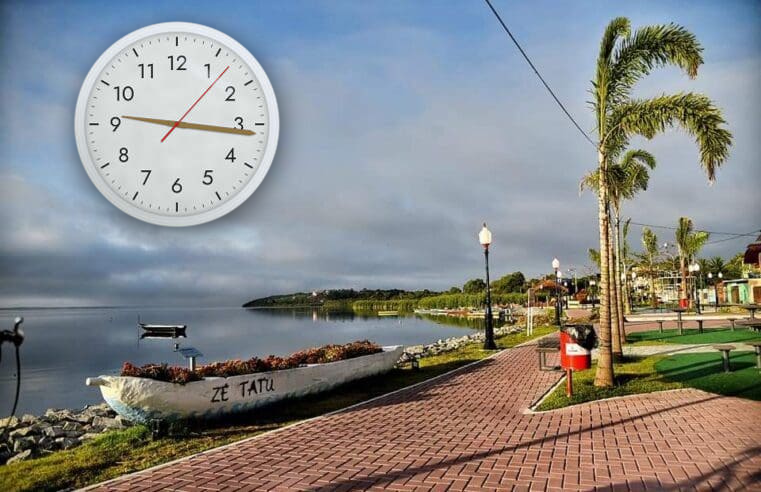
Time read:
9h16m07s
